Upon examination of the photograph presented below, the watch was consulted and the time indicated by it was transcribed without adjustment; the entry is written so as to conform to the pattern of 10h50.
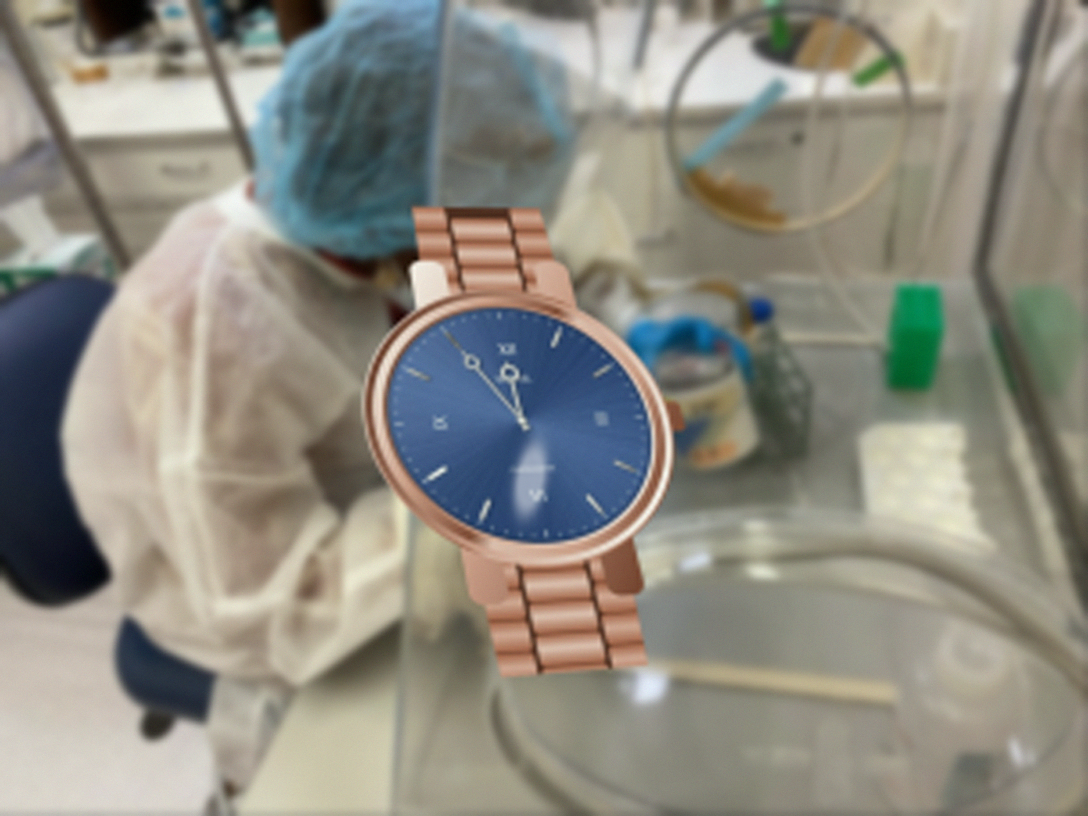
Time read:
11h55
